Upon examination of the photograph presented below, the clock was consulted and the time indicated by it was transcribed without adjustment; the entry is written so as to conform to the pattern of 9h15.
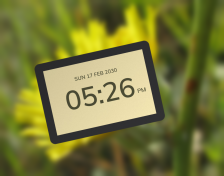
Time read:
5h26
